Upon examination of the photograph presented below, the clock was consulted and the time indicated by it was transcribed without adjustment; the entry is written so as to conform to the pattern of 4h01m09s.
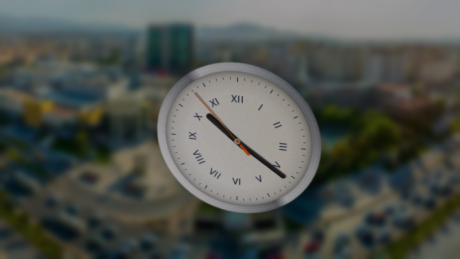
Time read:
10h20m53s
